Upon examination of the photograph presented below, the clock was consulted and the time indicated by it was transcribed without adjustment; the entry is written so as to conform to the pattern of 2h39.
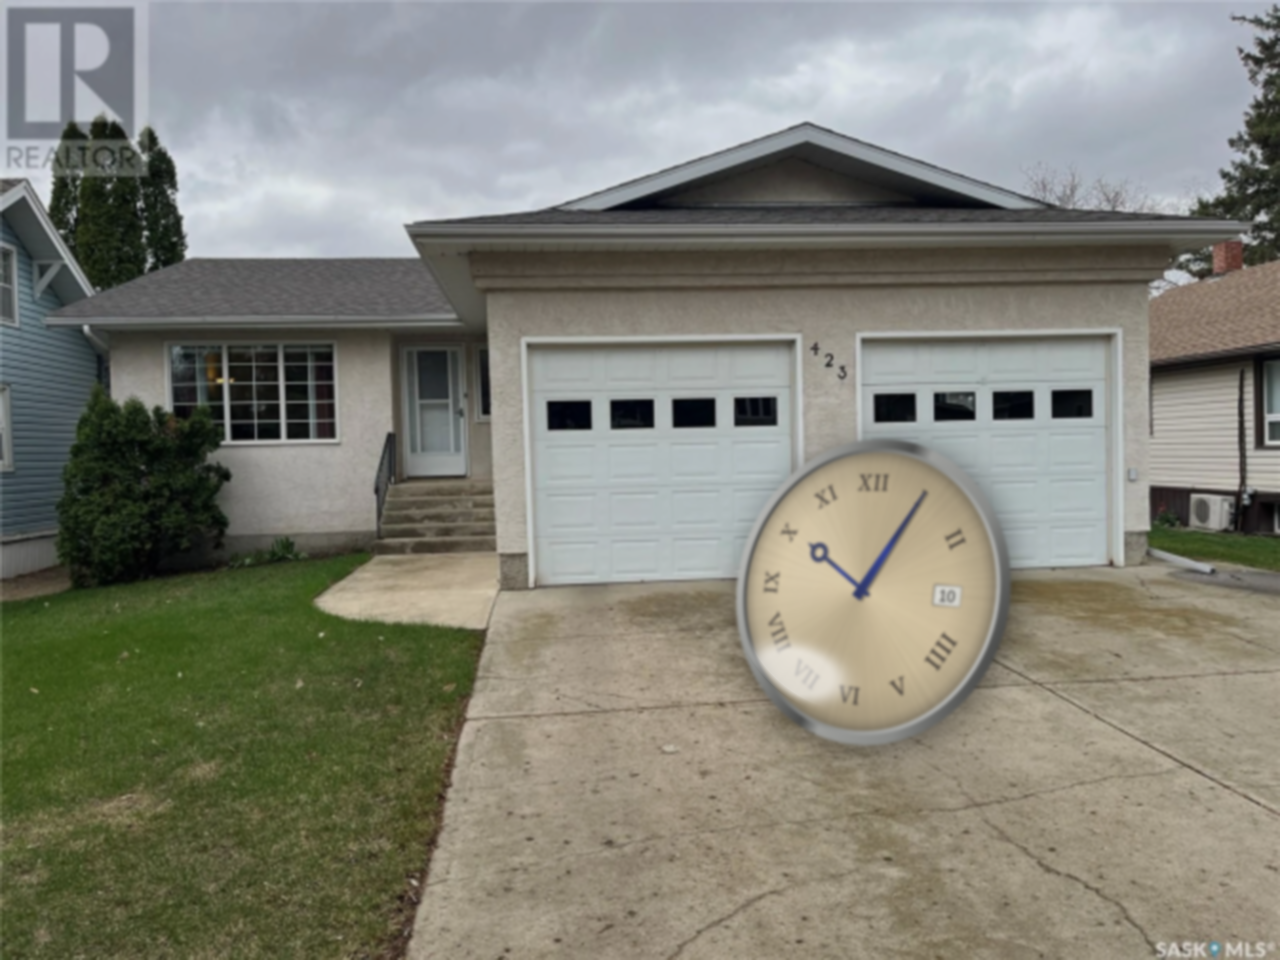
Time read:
10h05
